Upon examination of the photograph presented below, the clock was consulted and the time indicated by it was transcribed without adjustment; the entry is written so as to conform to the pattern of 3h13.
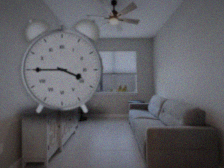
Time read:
3h45
